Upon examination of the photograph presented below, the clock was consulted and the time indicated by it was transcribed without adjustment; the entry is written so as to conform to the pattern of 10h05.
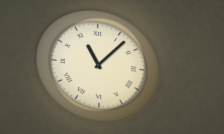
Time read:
11h07
